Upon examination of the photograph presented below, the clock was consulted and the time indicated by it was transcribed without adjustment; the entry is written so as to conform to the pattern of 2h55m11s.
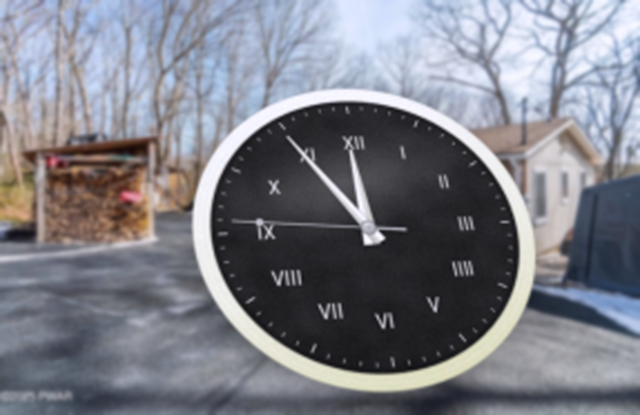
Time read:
11h54m46s
